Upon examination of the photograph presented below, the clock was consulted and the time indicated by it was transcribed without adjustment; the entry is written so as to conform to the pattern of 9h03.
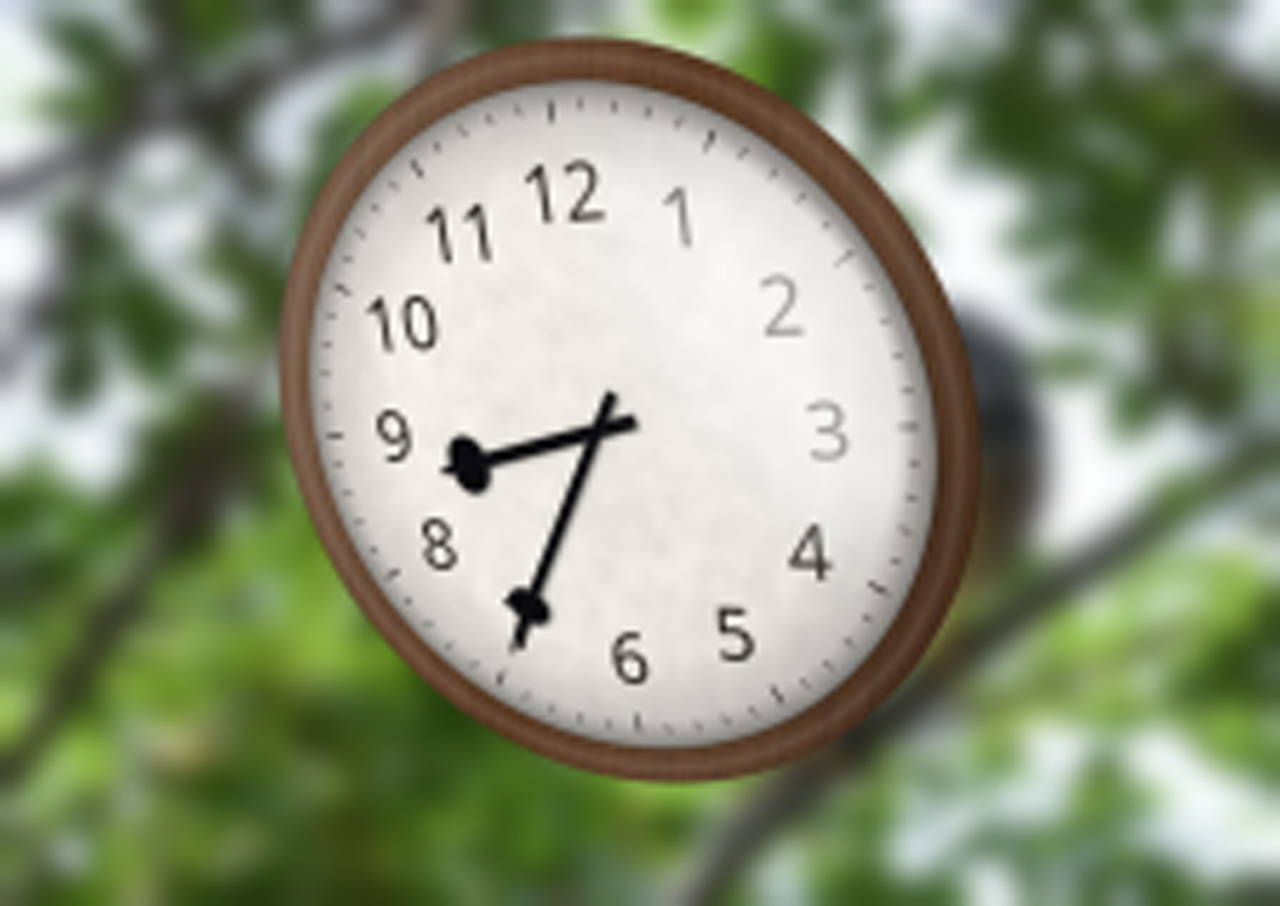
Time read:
8h35
